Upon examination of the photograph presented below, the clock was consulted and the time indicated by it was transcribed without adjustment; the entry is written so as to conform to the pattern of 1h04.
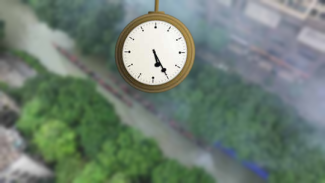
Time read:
5h25
